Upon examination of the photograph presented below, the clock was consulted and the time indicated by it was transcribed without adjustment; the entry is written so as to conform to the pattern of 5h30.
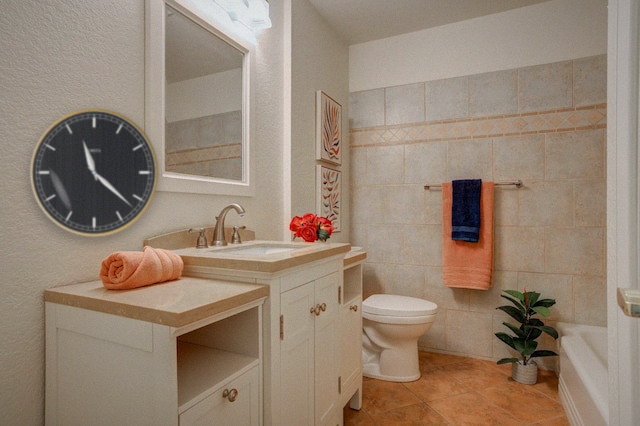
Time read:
11h22
